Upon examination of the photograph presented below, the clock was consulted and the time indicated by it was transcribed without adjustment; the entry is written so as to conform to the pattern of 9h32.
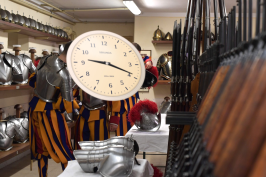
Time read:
9h19
